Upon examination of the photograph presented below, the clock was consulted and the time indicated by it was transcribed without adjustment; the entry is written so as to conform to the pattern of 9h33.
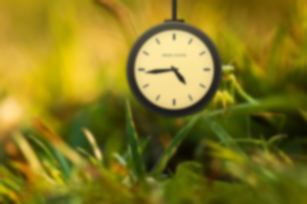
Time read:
4h44
